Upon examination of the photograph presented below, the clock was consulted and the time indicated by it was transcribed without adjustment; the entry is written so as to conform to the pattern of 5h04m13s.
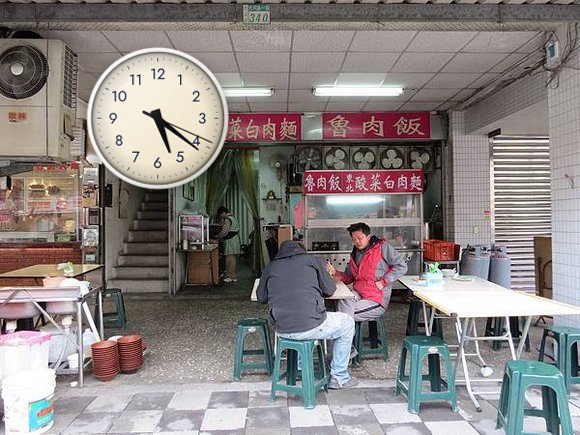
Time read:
5h21m19s
